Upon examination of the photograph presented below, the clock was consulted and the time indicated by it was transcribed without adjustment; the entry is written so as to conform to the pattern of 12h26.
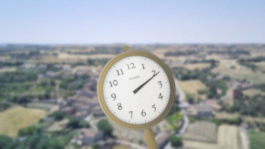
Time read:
2h11
